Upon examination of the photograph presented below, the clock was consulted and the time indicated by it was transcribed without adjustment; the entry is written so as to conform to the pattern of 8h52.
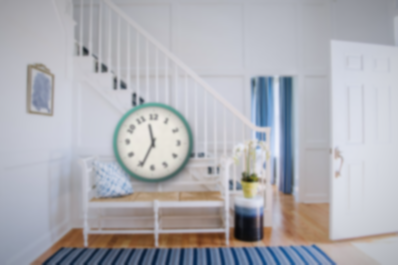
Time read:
11h34
